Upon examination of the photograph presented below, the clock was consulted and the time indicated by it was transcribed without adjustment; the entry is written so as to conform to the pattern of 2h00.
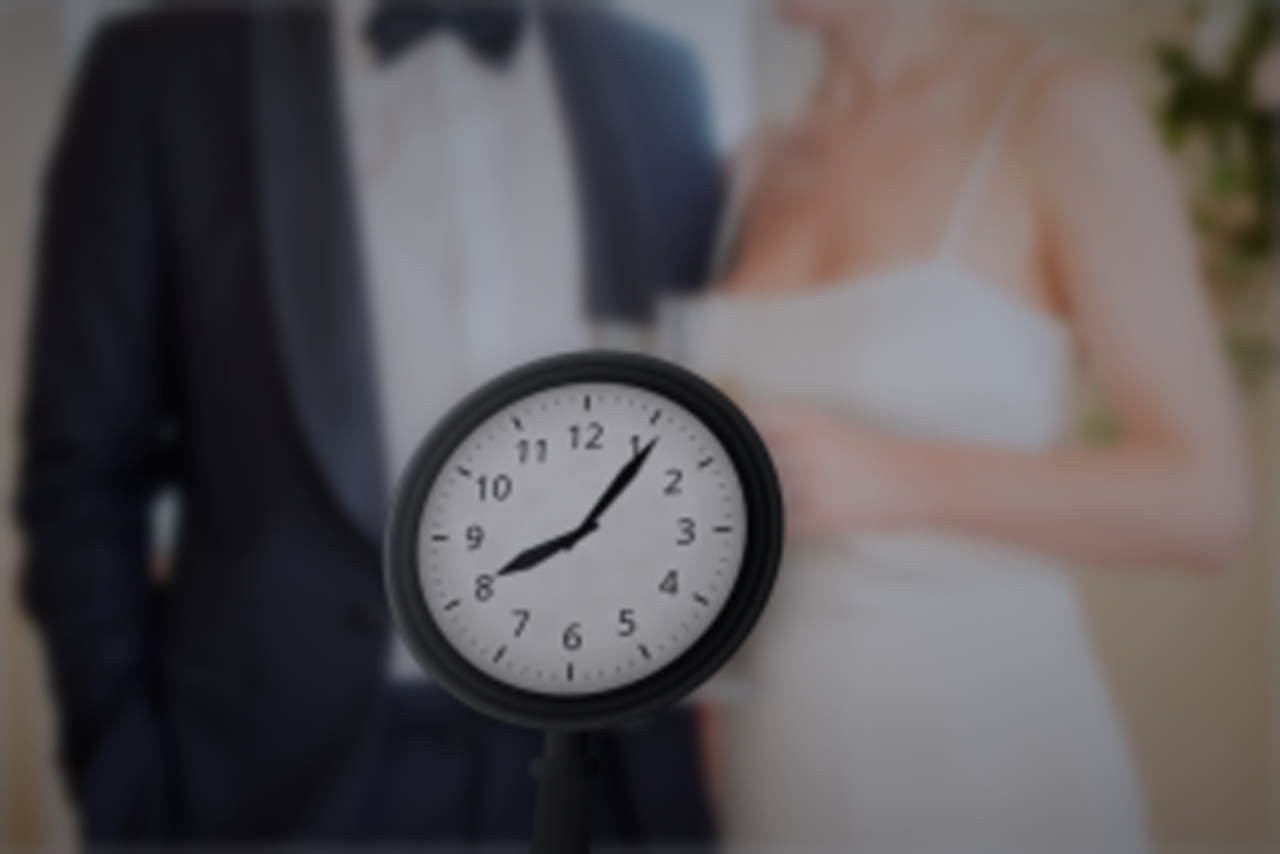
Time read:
8h06
